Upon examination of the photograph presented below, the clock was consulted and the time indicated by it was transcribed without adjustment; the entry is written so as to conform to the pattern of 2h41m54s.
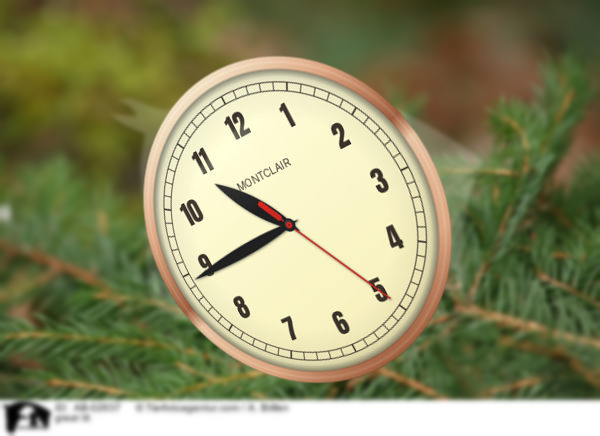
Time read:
10h44m25s
